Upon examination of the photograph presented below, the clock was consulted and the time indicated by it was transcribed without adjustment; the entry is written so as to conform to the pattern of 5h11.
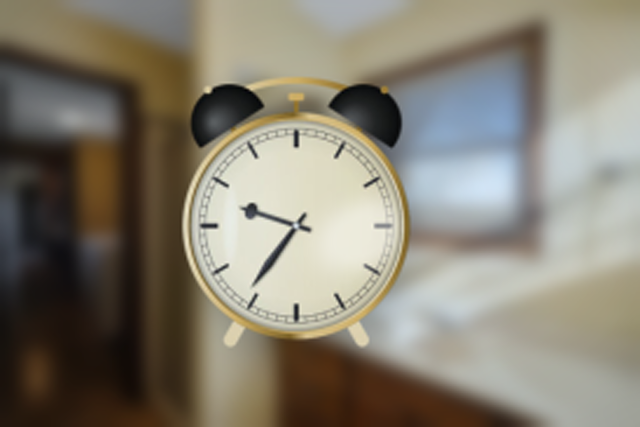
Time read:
9h36
